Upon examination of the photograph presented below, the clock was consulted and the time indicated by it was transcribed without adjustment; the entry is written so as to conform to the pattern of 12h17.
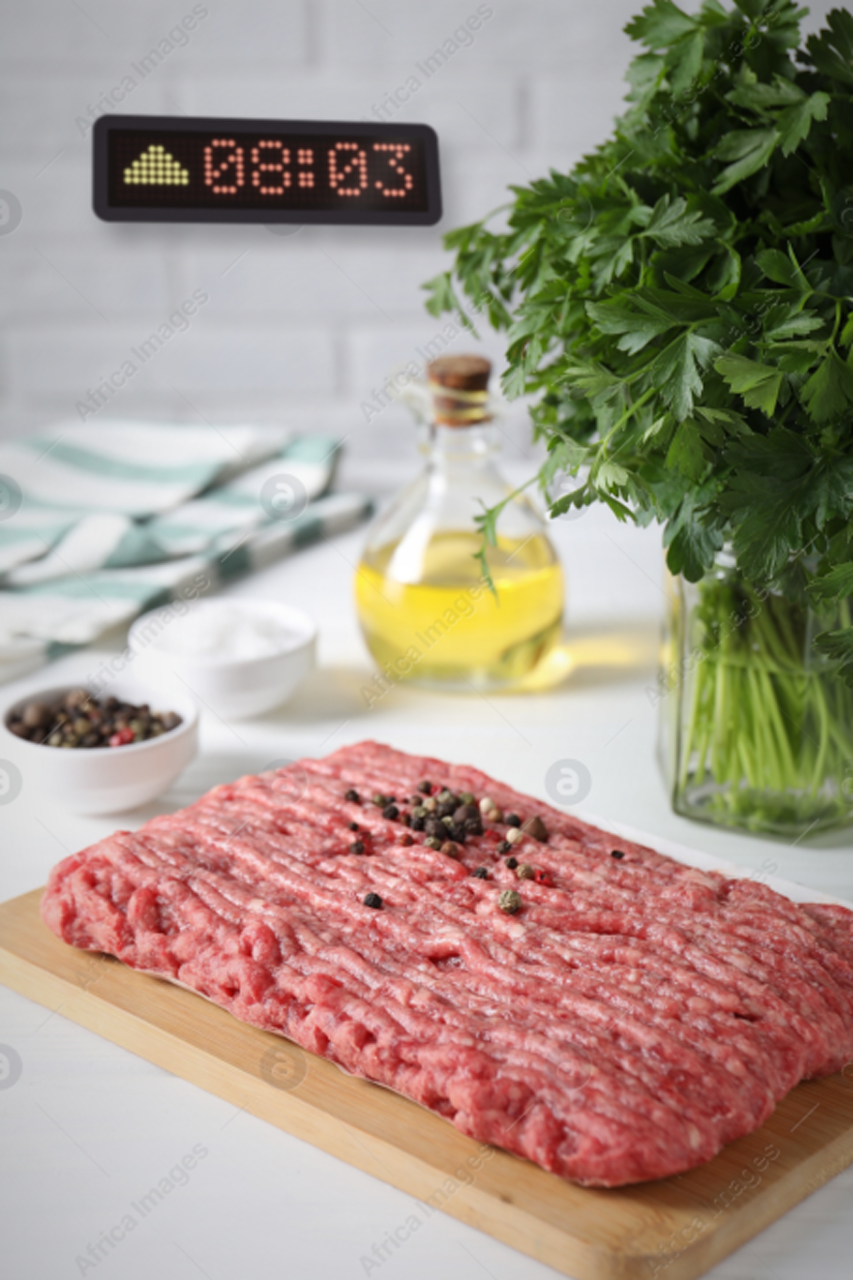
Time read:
8h03
